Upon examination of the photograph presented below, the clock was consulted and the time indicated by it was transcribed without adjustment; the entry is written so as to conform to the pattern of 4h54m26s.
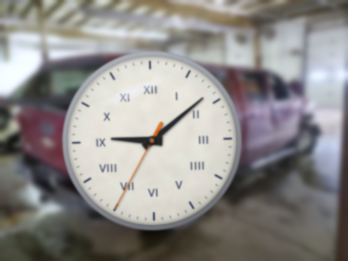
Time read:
9h08m35s
